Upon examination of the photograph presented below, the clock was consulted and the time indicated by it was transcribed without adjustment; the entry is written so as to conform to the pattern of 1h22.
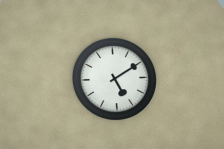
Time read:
5h10
